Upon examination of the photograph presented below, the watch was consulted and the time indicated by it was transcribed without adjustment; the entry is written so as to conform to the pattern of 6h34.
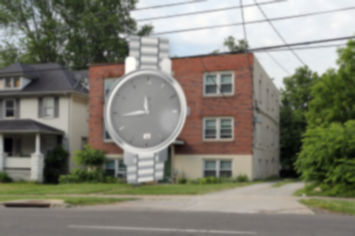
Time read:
11h44
